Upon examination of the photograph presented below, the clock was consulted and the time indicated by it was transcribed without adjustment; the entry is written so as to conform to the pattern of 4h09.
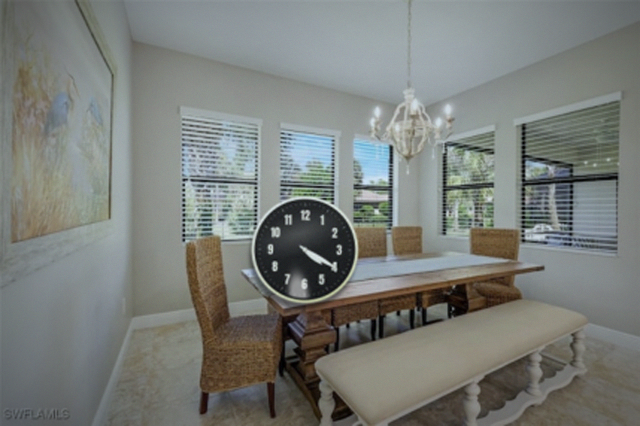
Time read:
4h20
